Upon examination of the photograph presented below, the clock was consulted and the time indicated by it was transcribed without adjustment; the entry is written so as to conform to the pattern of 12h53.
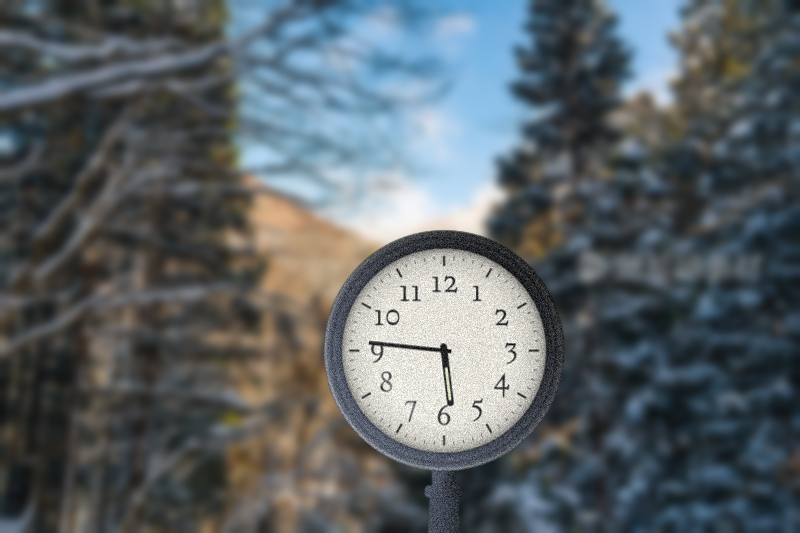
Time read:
5h46
